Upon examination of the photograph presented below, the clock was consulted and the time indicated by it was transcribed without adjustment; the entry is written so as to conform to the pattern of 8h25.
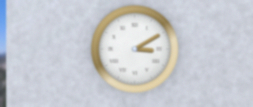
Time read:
3h10
